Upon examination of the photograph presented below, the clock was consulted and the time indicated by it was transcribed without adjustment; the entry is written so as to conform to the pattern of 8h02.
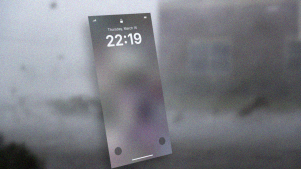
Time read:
22h19
